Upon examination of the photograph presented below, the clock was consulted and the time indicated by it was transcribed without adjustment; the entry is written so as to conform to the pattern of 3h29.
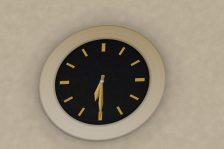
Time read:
6h30
